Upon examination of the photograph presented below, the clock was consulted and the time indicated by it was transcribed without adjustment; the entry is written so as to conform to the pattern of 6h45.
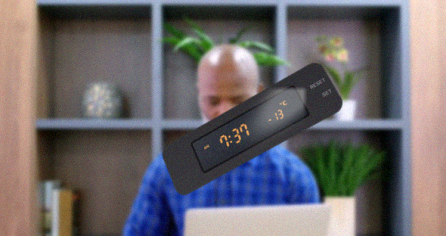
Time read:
7h37
